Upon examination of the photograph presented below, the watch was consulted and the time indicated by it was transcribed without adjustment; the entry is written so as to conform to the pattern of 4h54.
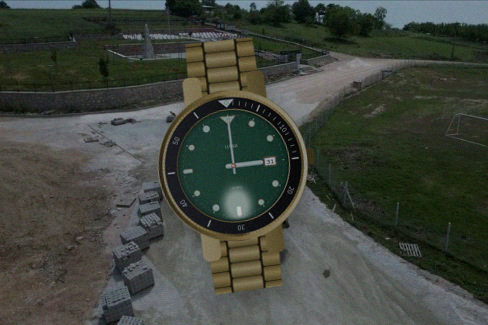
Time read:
3h00
